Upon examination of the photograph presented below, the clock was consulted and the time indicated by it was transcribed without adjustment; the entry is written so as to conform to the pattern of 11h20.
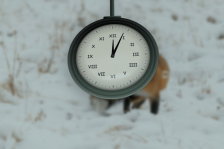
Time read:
12h04
